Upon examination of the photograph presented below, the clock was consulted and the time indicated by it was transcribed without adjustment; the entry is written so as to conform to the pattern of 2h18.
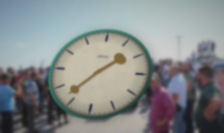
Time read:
1h37
